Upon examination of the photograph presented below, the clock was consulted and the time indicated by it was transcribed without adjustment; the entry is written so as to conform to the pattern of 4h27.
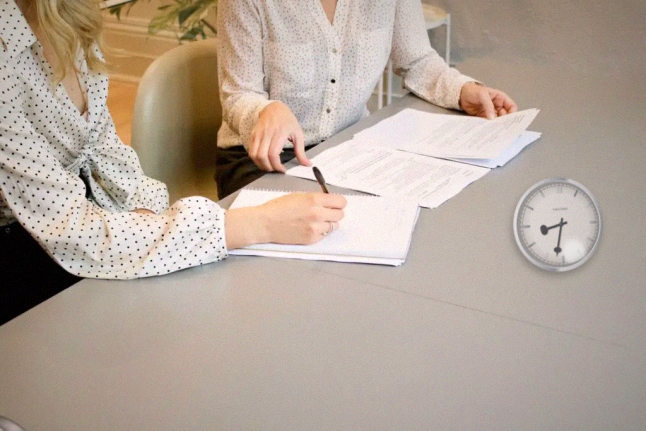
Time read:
8h32
